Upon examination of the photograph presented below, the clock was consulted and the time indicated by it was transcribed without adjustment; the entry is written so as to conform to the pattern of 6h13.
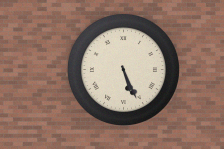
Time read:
5h26
